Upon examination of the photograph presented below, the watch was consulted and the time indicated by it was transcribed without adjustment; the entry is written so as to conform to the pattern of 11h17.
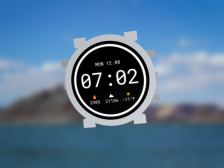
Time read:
7h02
